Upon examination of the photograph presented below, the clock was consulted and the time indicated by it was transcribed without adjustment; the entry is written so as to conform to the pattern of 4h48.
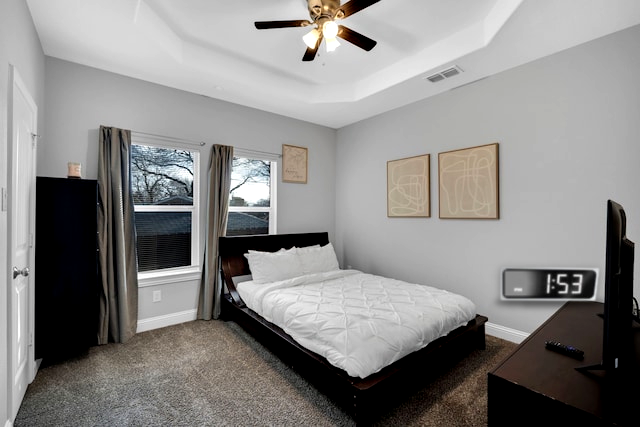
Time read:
1h53
